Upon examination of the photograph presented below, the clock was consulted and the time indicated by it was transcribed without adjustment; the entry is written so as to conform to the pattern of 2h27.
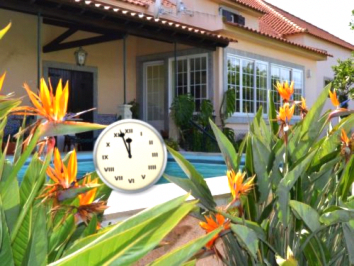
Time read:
11h57
